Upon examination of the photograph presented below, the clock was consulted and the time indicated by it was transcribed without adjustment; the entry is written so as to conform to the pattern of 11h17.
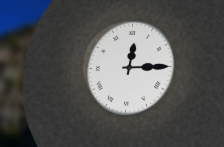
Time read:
12h15
